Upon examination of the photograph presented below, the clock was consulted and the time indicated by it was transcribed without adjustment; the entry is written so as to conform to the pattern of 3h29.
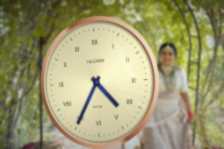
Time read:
4h35
